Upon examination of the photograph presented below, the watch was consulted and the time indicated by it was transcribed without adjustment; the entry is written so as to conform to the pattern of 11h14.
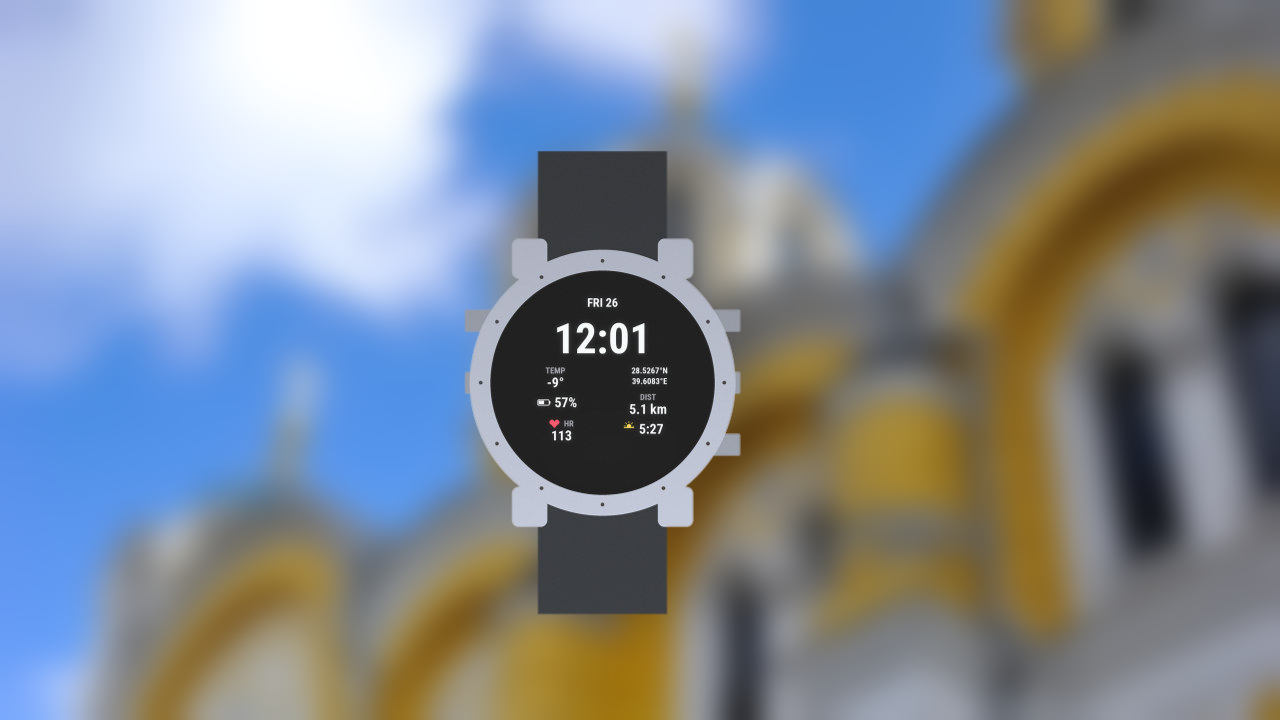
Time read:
12h01
